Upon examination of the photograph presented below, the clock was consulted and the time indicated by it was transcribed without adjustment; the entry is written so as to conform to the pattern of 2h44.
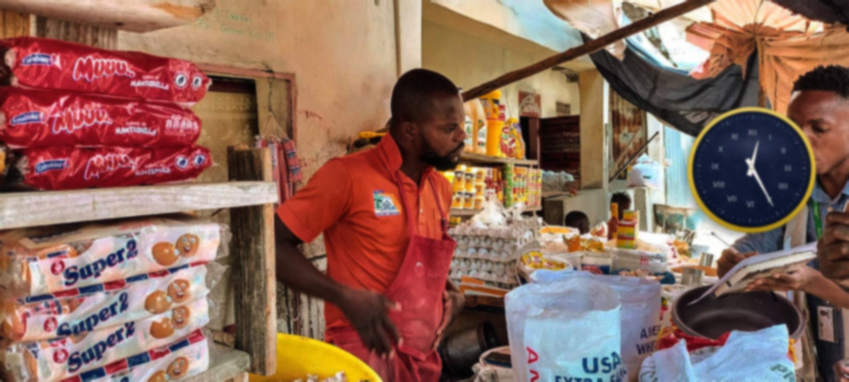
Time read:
12h25
